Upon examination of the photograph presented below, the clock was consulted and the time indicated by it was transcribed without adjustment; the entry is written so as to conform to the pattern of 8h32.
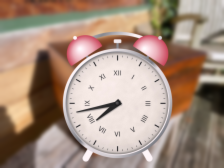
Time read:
7h43
